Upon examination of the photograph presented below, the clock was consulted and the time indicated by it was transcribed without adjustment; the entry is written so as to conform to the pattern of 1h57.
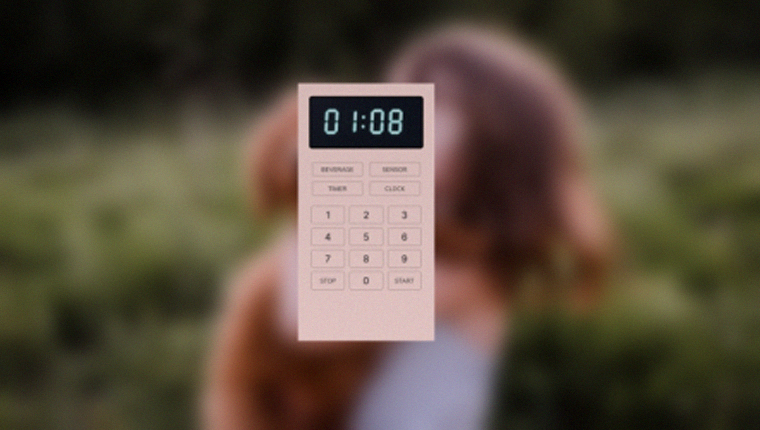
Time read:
1h08
